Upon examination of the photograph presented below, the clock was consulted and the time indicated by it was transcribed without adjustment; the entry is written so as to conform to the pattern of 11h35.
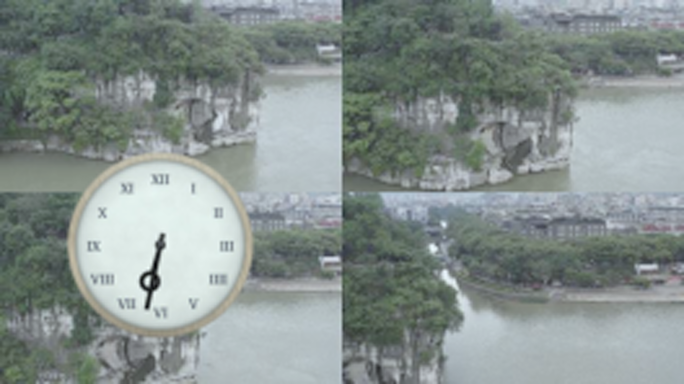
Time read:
6h32
